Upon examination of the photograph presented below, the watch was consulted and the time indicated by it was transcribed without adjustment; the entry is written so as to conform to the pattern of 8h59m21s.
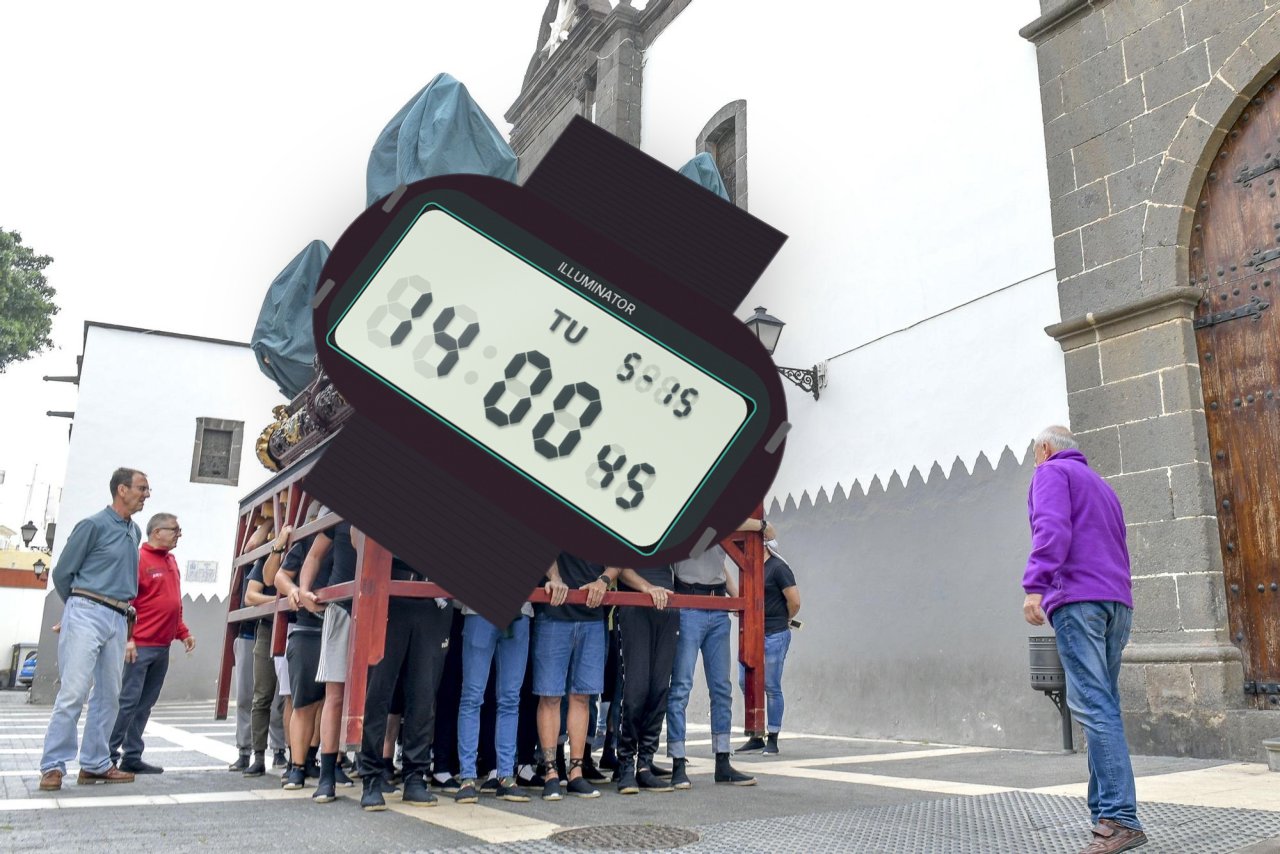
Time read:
14h00m45s
